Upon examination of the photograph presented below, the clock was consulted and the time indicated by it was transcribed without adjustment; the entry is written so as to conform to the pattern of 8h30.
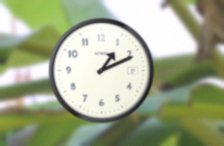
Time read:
1h11
